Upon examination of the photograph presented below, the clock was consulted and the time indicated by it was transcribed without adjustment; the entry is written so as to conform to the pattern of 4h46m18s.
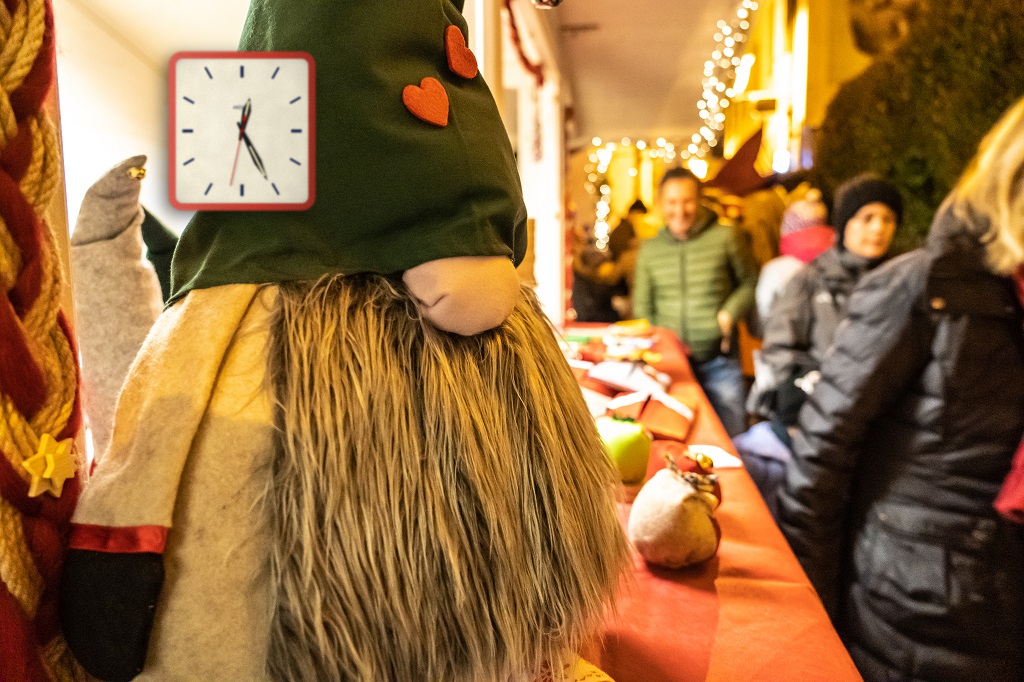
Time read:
12h25m32s
